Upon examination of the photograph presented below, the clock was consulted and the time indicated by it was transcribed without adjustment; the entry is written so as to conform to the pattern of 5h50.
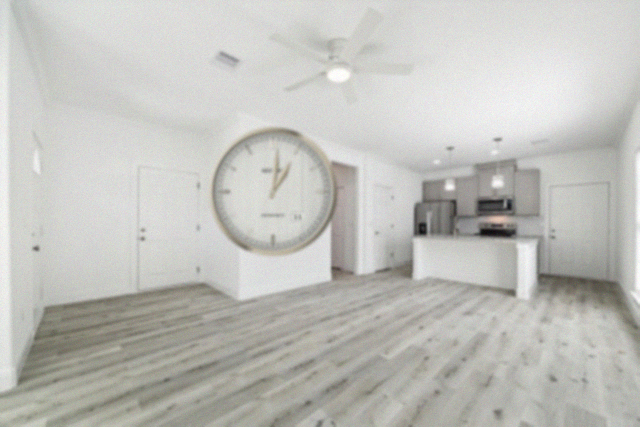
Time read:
1h01
